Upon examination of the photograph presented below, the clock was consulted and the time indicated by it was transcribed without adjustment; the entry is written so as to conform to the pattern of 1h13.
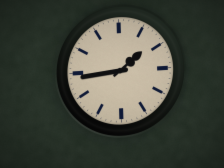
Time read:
1h44
